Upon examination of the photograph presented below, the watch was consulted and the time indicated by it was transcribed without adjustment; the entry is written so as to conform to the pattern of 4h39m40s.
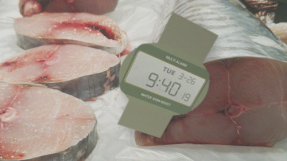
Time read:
9h40m19s
